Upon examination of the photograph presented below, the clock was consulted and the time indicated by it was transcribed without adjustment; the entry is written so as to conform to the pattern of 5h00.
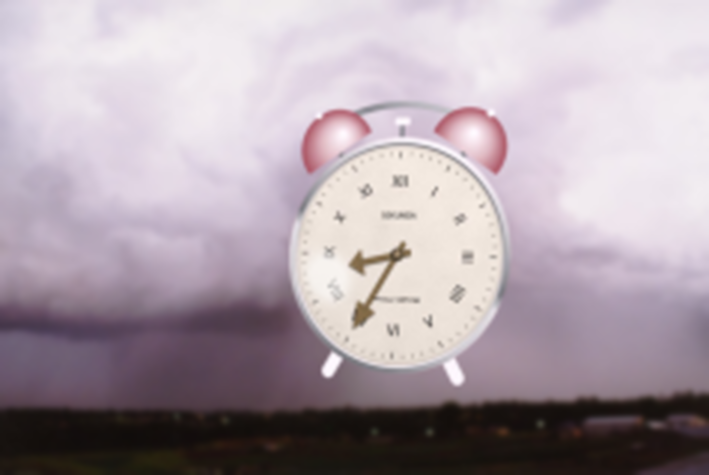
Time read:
8h35
